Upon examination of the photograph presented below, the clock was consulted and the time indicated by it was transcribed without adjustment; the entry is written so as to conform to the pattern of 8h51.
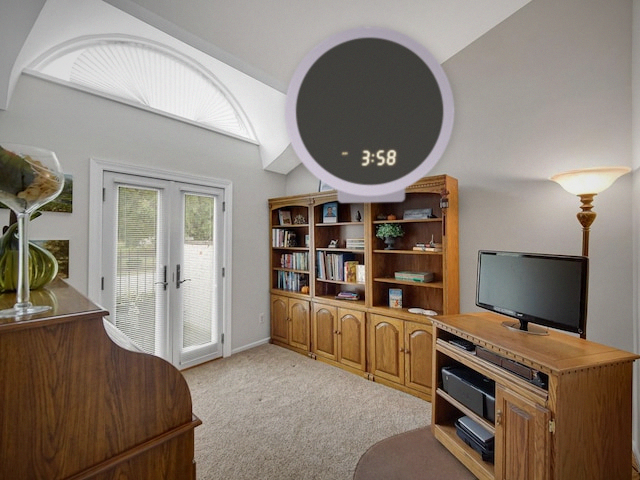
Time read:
3h58
